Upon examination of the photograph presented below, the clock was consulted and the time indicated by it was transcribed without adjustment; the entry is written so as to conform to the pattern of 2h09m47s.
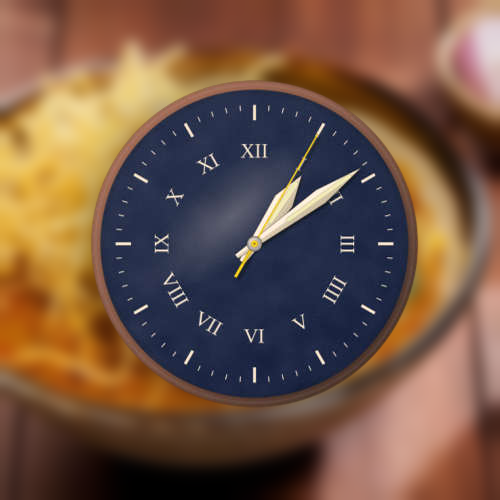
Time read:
1h09m05s
